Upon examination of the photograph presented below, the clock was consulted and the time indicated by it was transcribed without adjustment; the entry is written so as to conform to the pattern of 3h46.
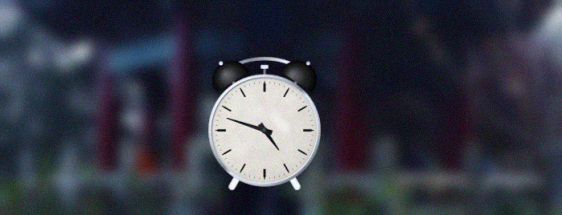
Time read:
4h48
